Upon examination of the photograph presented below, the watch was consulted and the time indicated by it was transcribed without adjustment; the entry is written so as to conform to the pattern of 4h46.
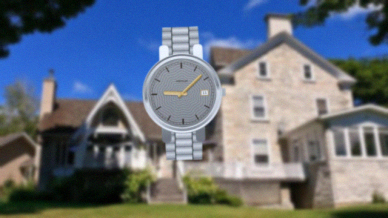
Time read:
9h08
